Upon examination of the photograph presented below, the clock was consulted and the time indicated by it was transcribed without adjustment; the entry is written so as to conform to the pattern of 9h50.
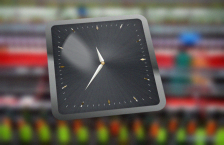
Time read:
11h36
